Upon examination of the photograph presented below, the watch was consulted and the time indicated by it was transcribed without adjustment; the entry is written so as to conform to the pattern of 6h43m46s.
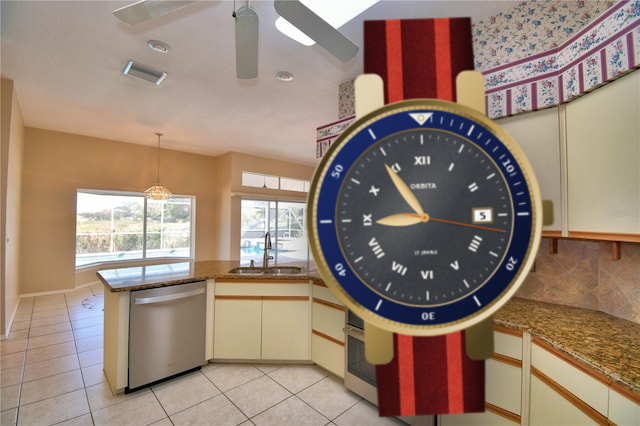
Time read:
8h54m17s
